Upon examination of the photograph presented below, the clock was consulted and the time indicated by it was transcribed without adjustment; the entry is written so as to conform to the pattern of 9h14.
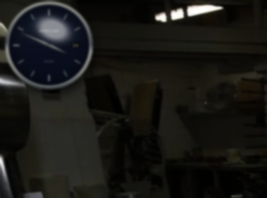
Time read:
3h49
